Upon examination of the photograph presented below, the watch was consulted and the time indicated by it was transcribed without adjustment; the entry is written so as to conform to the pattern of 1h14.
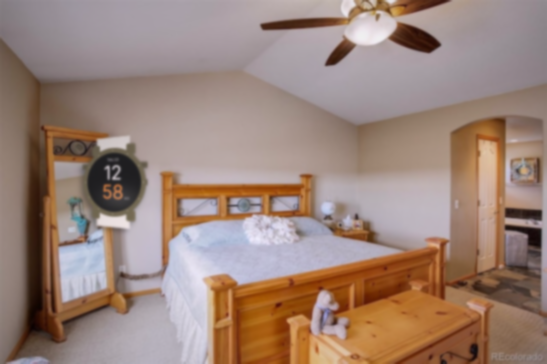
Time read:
12h58
